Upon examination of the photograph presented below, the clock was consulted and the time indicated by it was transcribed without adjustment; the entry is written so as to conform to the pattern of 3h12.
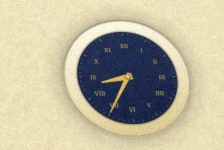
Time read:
8h35
